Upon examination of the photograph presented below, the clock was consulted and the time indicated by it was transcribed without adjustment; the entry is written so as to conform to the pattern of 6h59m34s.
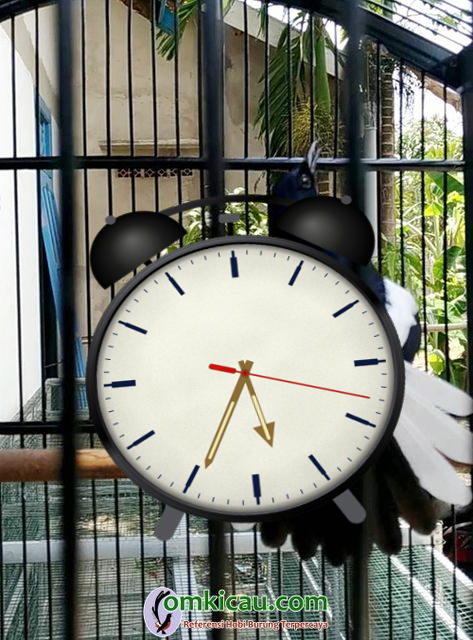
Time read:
5h34m18s
